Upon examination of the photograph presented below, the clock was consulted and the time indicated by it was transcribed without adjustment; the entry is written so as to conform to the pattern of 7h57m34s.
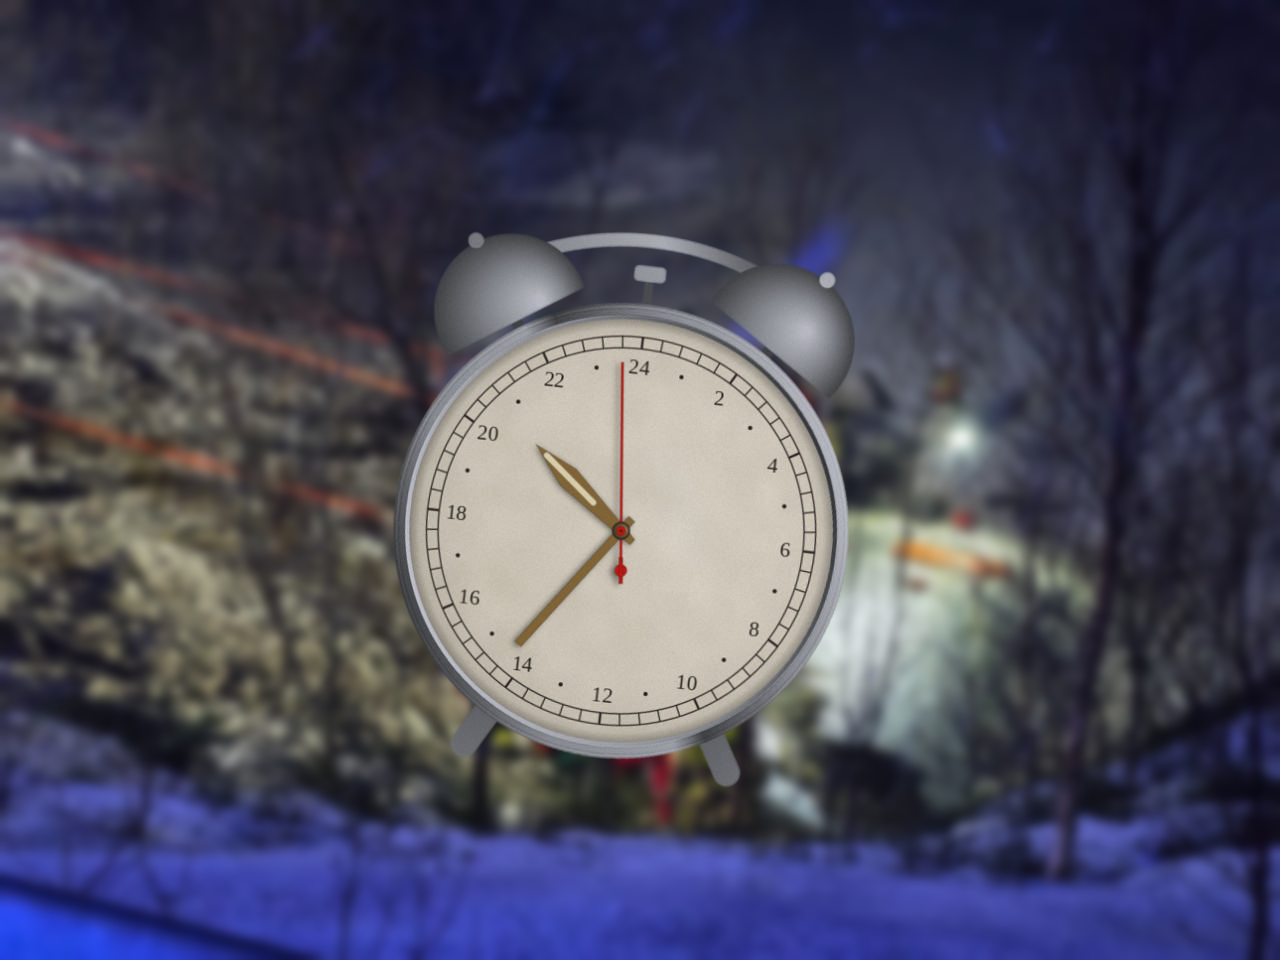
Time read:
20h35m59s
